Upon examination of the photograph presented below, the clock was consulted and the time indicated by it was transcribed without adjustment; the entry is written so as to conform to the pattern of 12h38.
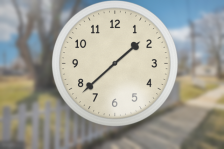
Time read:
1h38
